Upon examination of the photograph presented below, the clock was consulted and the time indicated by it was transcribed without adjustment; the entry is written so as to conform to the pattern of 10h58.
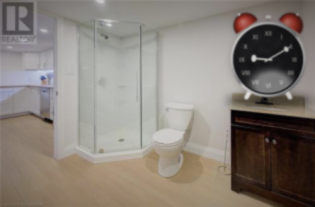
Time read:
9h10
